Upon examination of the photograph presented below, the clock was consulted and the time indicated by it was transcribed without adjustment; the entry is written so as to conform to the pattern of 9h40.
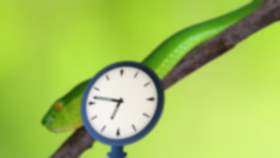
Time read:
6h47
